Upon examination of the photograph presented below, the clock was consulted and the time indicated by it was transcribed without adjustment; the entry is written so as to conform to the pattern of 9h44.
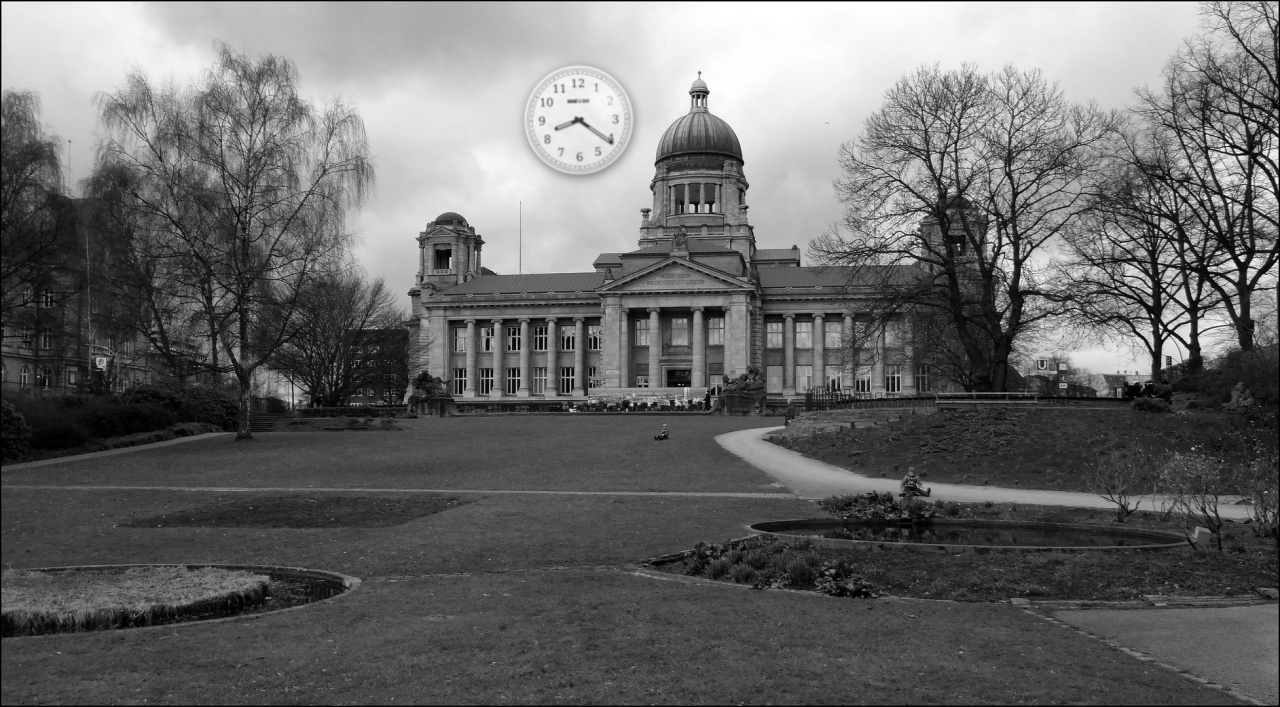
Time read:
8h21
